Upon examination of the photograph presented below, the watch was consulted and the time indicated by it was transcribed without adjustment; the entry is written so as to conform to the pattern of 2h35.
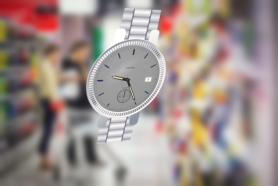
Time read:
9h25
